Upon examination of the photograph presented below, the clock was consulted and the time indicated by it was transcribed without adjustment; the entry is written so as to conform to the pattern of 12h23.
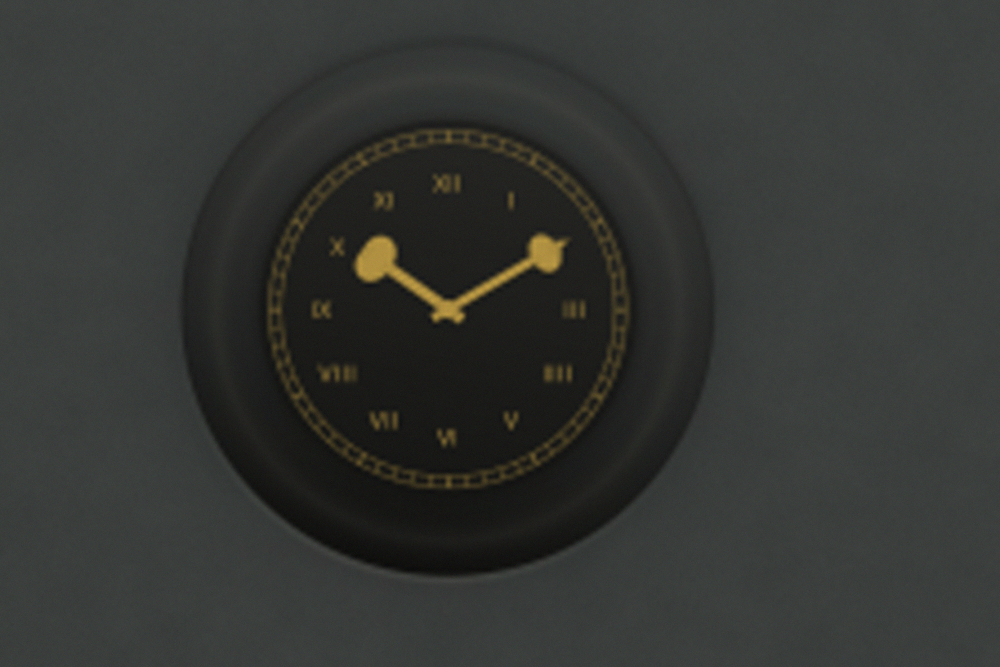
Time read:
10h10
